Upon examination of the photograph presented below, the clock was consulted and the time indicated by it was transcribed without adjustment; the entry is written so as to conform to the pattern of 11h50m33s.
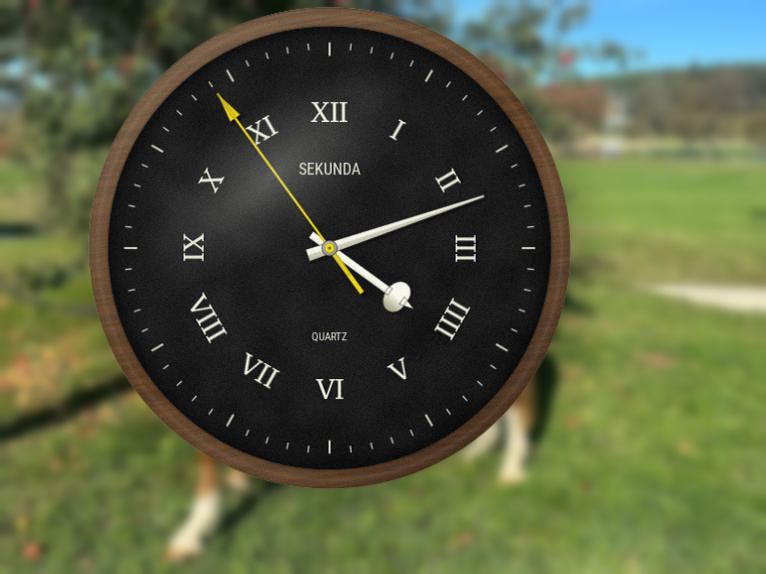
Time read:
4h11m54s
